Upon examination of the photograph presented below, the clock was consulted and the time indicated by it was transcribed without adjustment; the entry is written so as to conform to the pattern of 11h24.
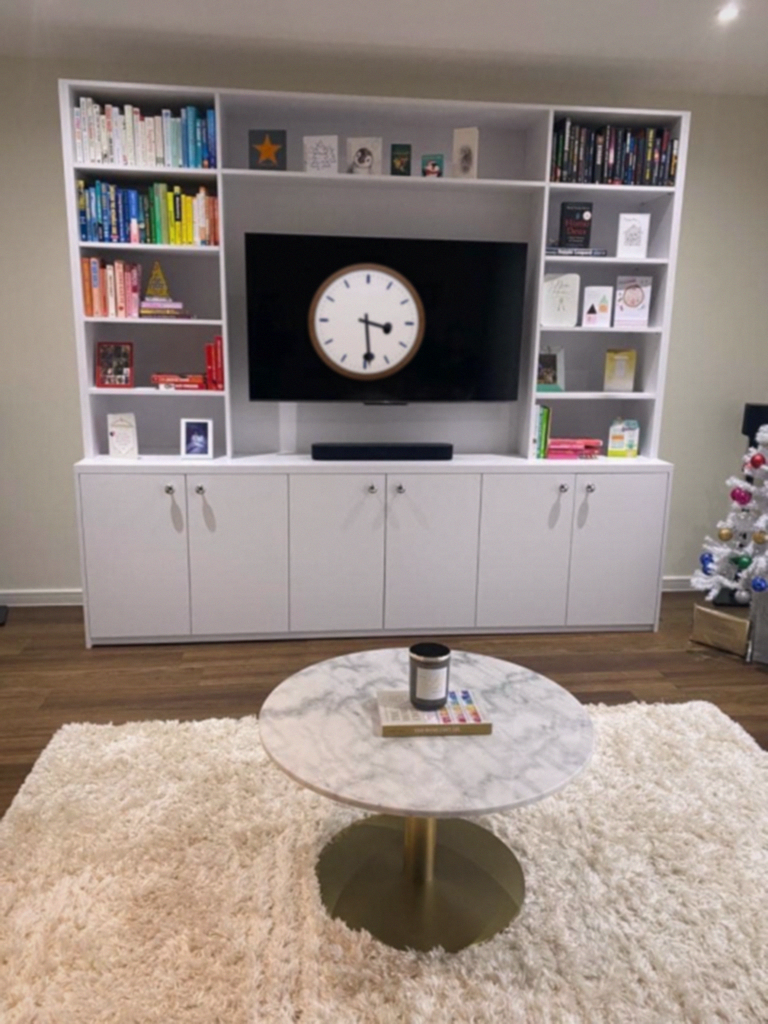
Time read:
3h29
